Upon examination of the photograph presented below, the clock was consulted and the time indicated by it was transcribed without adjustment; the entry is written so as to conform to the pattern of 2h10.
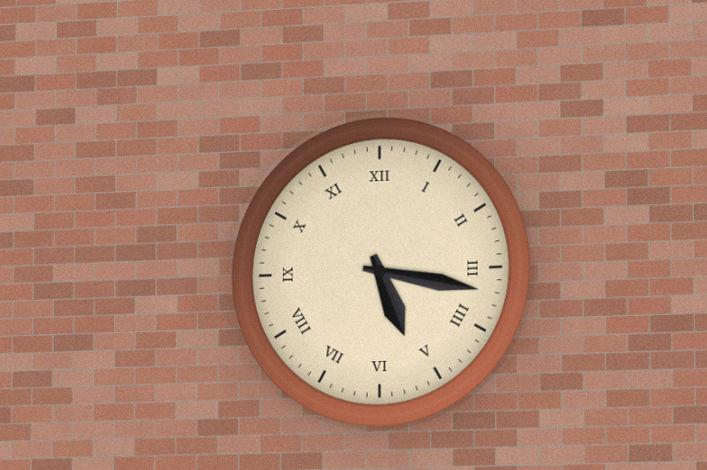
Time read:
5h17
